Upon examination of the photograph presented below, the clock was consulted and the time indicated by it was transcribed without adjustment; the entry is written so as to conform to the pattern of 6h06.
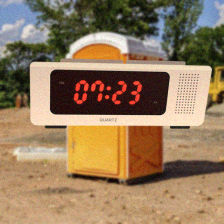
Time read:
7h23
